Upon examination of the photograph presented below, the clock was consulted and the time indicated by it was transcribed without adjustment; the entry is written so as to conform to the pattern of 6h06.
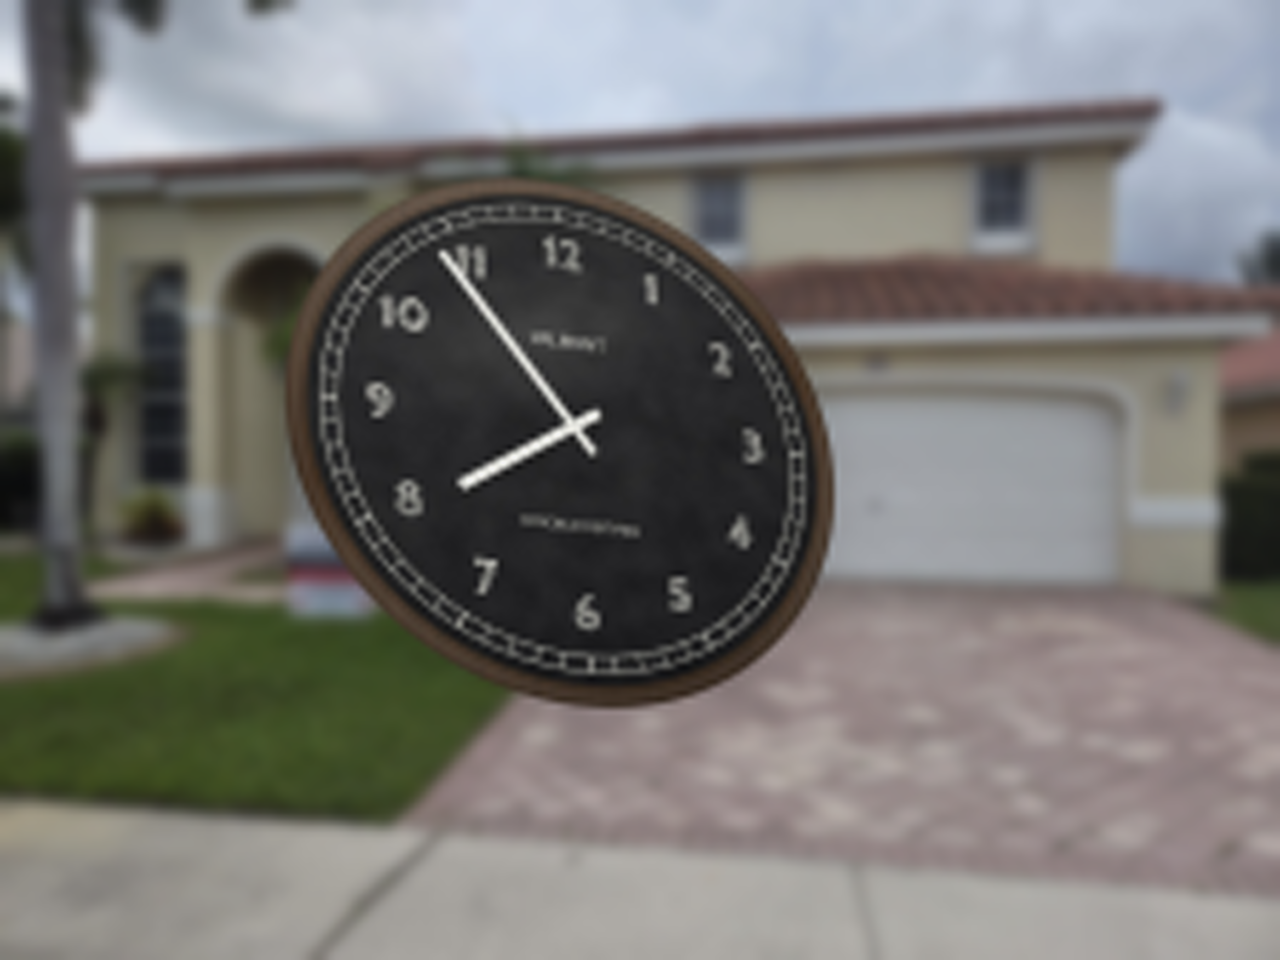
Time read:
7h54
